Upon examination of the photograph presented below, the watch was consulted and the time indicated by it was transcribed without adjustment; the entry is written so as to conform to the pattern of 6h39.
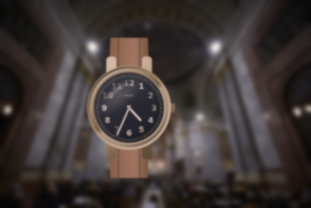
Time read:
4h34
